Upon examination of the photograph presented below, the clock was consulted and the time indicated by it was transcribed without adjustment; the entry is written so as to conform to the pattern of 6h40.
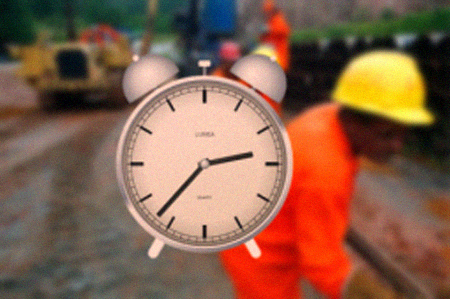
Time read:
2h37
